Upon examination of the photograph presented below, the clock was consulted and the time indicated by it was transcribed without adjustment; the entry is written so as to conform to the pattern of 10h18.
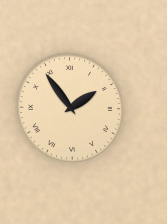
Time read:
1h54
